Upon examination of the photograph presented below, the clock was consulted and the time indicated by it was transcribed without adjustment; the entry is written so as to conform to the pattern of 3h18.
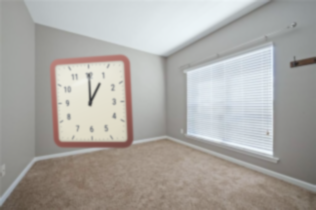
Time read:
1h00
